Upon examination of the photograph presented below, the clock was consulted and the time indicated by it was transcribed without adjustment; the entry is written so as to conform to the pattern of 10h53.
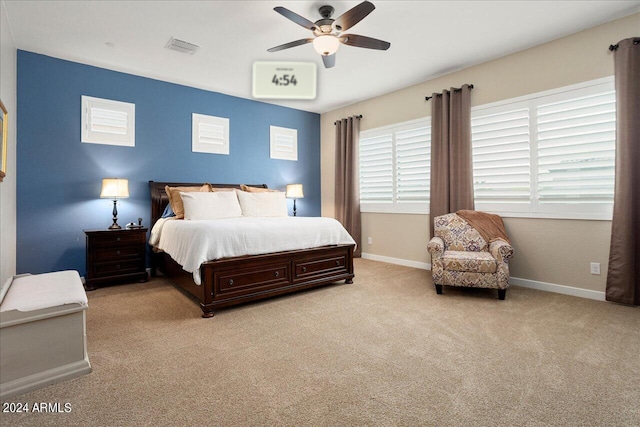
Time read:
4h54
